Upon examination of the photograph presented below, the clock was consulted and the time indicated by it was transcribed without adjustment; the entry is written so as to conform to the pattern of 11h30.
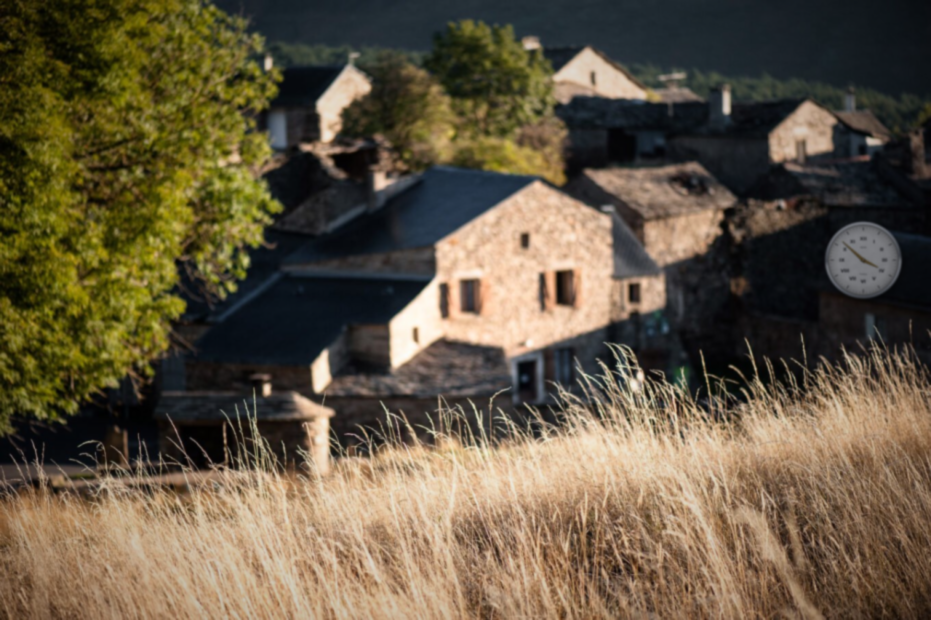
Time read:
3h52
